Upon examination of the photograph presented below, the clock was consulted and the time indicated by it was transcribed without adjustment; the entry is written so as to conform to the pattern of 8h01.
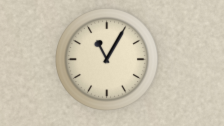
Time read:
11h05
